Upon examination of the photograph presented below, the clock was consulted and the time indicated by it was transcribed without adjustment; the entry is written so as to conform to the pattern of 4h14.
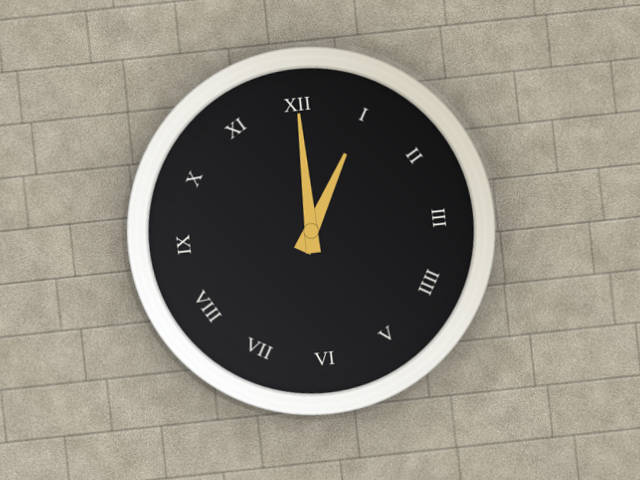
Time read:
1h00
